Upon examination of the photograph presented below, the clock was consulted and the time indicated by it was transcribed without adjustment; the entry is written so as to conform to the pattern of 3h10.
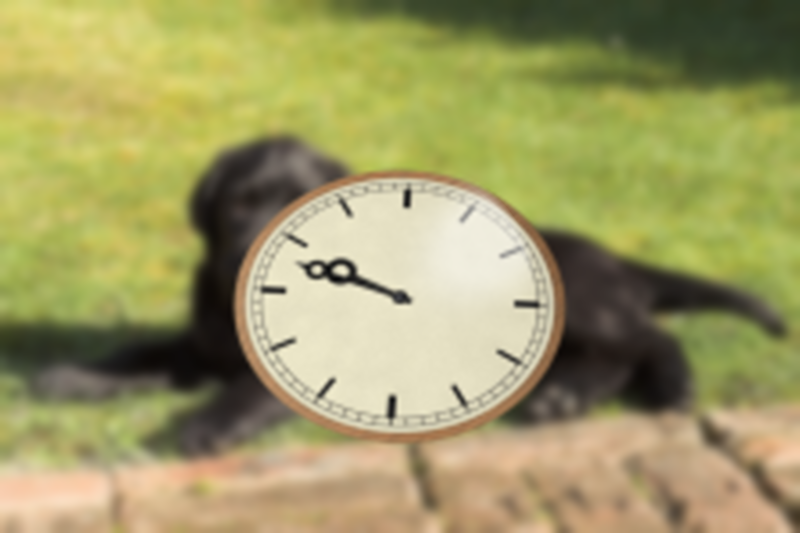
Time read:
9h48
